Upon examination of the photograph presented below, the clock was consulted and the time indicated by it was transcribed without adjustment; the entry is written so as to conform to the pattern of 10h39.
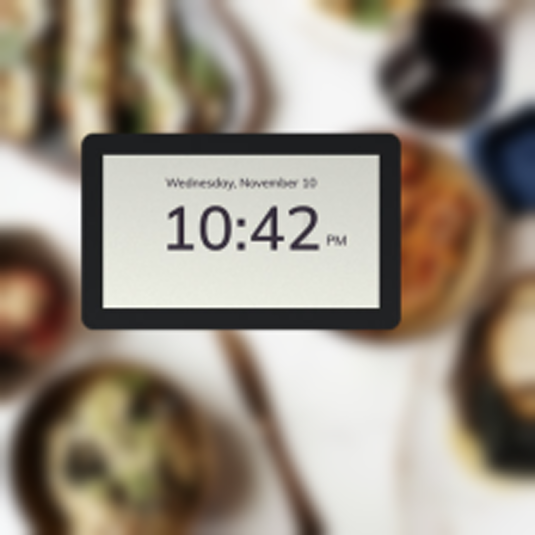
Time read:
10h42
